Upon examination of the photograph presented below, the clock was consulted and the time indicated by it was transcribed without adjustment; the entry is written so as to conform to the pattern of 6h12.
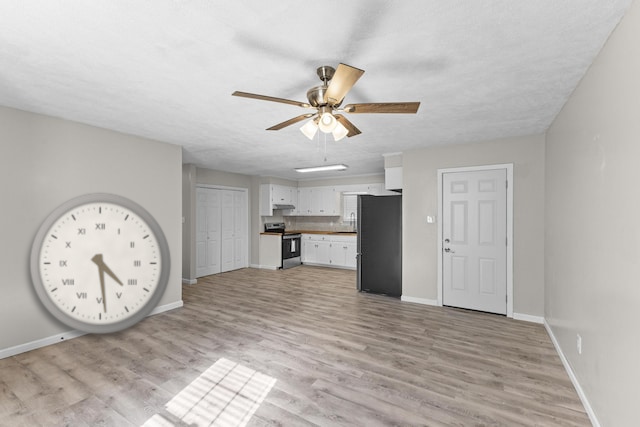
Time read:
4h29
